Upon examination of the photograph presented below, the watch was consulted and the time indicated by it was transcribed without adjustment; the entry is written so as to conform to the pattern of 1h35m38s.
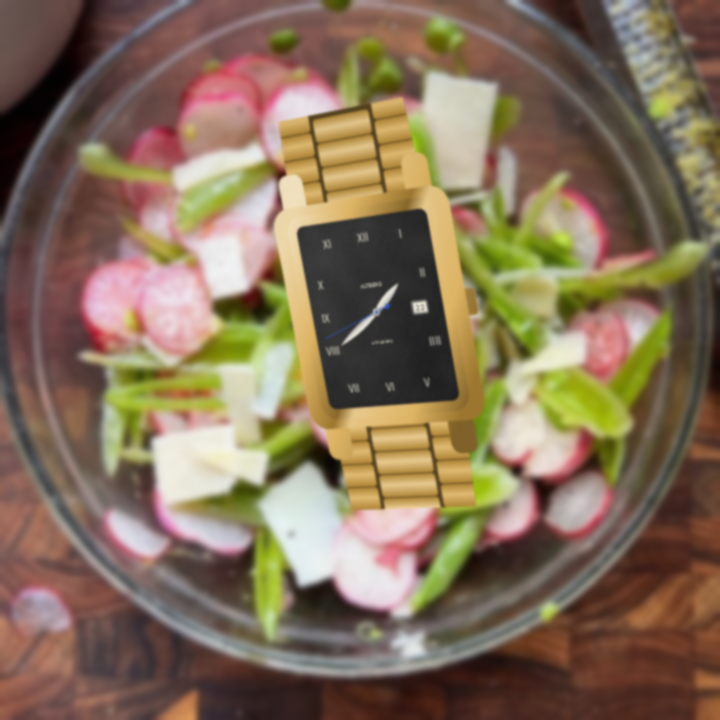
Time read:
1h39m42s
